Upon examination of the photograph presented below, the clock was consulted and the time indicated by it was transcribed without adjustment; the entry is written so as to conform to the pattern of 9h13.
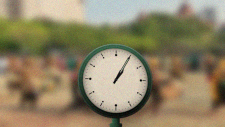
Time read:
1h05
